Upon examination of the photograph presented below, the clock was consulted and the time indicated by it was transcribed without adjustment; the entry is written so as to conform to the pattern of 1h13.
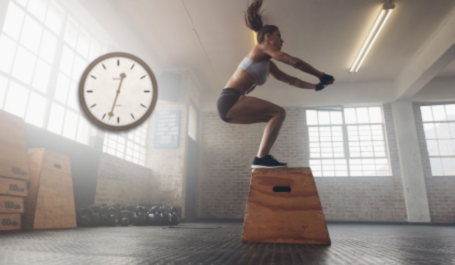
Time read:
12h33
